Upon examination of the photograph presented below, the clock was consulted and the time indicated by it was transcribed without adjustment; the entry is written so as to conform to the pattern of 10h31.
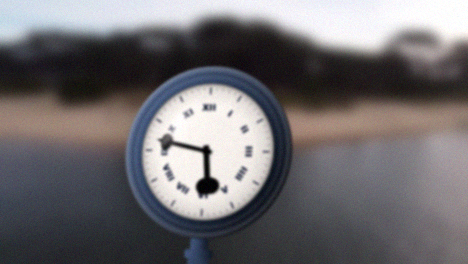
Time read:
5h47
